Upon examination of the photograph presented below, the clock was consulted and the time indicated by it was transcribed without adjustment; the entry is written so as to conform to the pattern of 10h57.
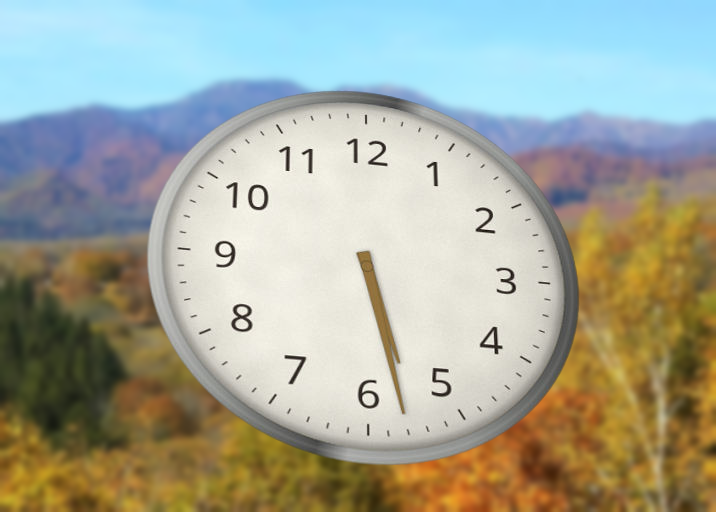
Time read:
5h28
